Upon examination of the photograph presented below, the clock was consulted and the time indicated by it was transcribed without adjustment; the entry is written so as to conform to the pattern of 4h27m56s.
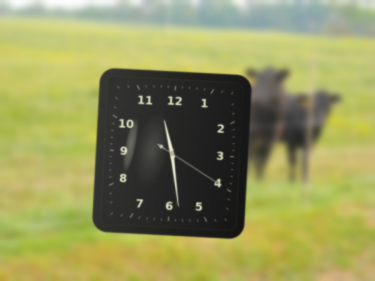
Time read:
11h28m20s
